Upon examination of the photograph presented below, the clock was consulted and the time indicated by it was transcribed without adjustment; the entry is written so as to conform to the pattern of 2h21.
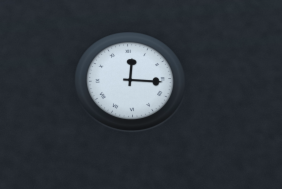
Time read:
12h16
